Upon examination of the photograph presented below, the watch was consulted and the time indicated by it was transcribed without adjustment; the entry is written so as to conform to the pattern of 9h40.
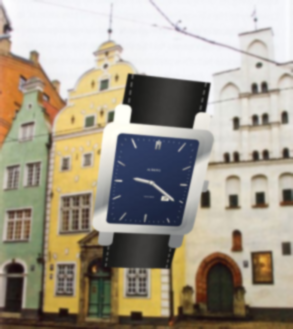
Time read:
9h21
